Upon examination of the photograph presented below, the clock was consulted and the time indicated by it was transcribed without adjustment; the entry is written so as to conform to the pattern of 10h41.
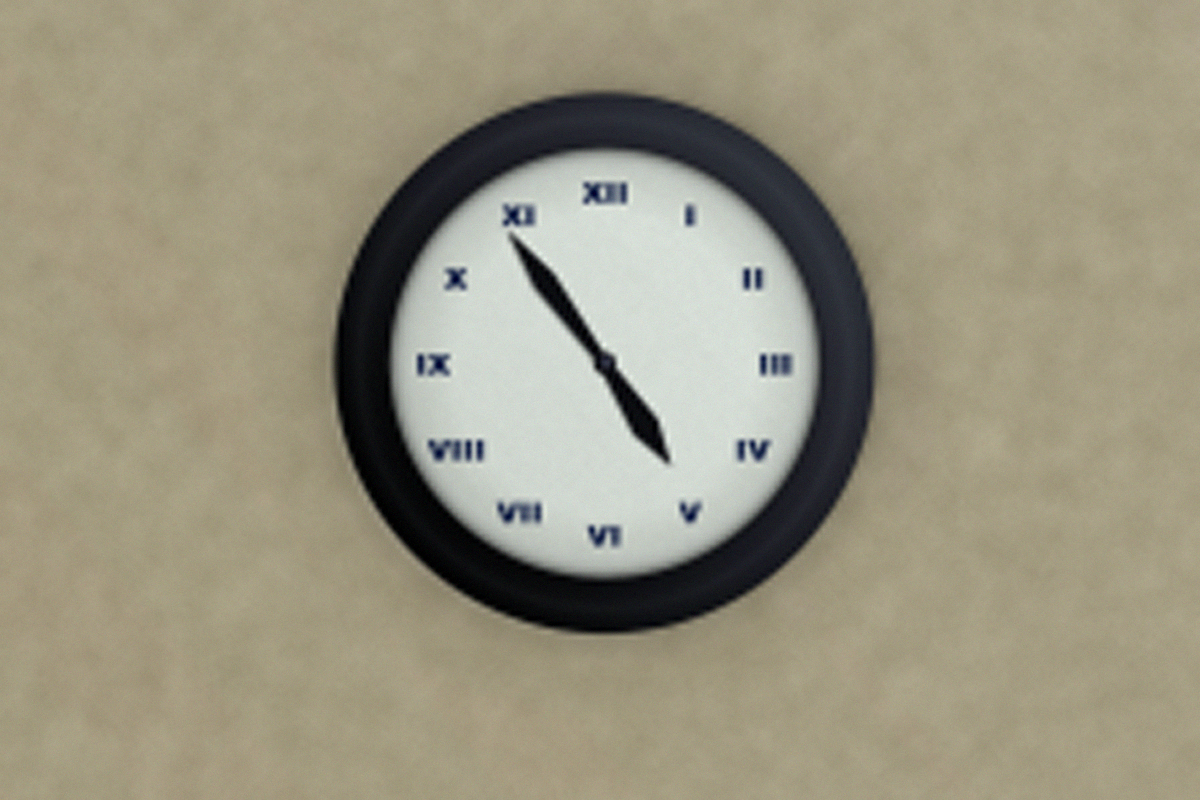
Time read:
4h54
